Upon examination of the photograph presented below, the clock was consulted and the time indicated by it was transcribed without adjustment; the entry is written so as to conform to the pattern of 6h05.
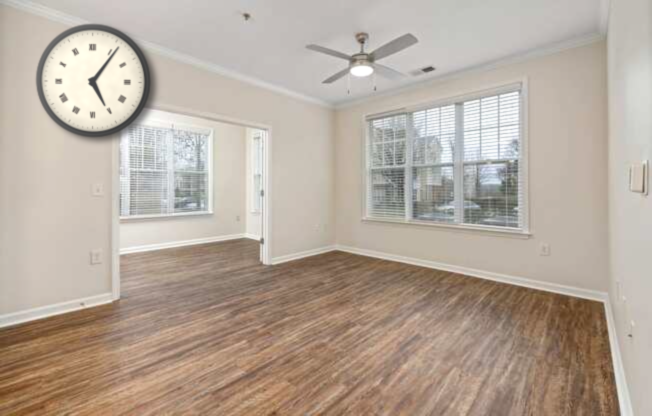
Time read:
5h06
